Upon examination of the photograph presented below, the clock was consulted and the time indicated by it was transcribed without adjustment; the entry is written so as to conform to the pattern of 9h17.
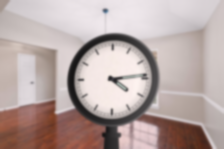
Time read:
4h14
